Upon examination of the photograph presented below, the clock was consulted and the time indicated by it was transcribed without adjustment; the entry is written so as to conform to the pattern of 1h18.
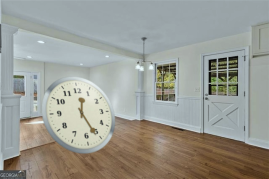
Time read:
12h26
